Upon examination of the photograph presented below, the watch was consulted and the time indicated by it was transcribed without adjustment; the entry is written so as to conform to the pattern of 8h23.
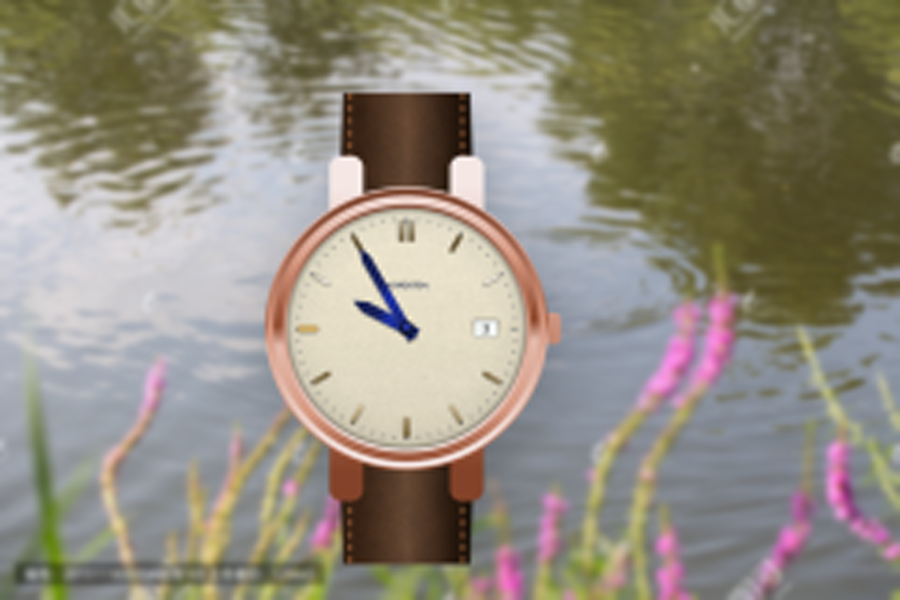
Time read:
9h55
